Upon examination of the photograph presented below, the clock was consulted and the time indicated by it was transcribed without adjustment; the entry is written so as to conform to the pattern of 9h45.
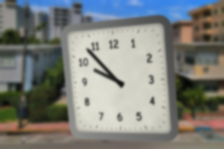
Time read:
9h53
